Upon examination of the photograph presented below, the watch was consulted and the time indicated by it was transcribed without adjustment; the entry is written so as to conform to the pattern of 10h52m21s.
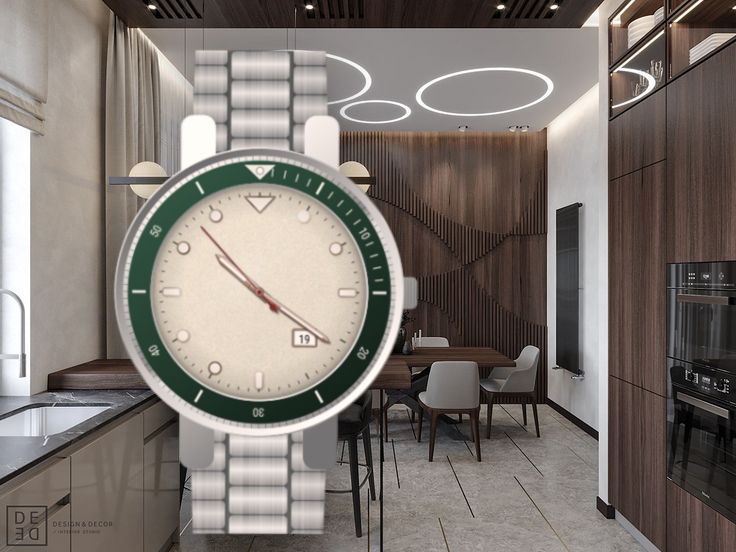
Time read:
10h20m53s
